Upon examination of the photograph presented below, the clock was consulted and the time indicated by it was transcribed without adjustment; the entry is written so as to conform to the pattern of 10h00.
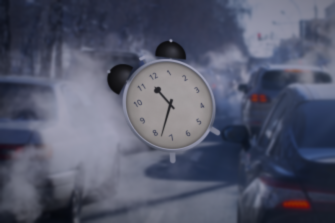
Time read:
11h38
